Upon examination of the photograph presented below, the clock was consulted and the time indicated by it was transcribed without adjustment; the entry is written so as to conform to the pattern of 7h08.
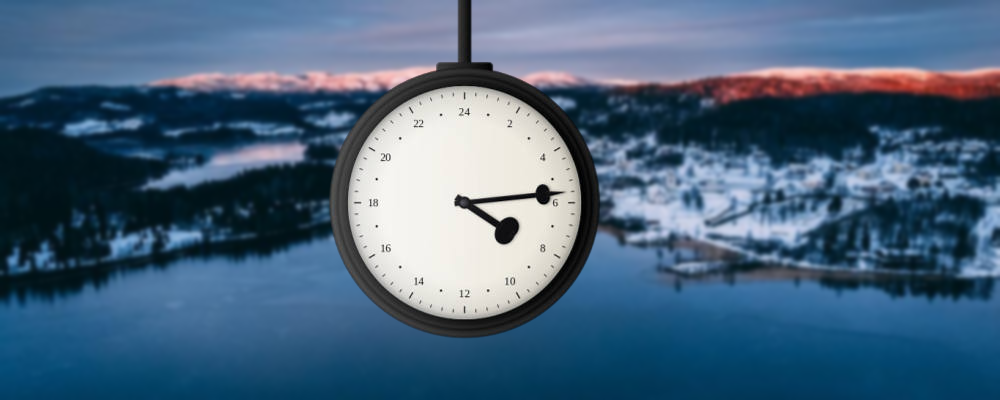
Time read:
8h14
